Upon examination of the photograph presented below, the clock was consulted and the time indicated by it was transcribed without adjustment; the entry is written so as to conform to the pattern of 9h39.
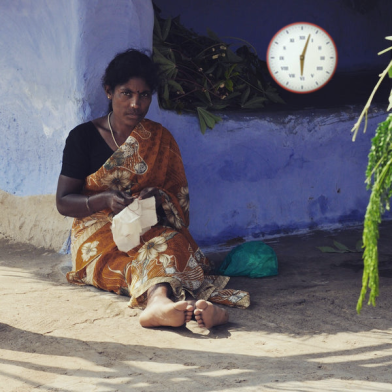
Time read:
6h03
